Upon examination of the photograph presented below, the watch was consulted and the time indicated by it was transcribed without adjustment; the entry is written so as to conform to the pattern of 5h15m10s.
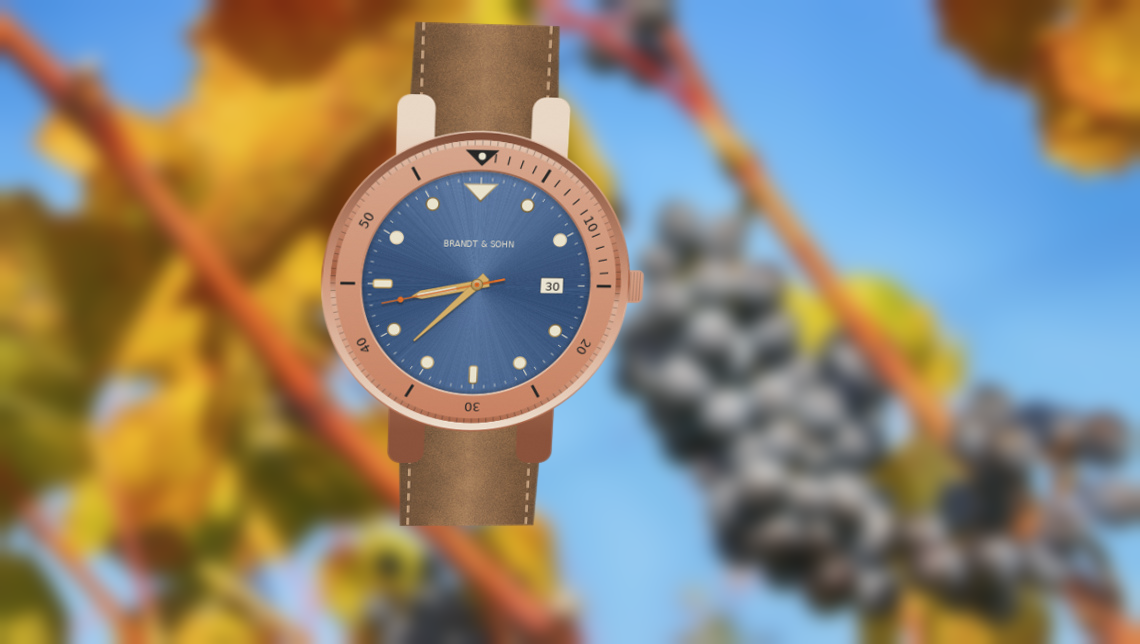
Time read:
8h37m43s
